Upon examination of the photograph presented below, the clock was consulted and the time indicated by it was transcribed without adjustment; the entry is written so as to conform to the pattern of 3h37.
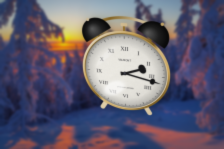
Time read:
2h17
